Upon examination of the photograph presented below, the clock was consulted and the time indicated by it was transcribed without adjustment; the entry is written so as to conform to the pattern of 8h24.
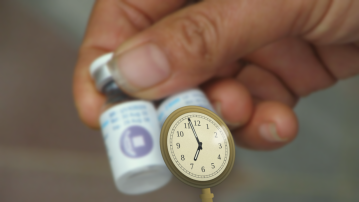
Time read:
6h57
